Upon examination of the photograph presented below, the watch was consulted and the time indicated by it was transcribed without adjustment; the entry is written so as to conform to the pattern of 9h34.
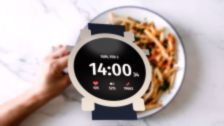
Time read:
14h00
